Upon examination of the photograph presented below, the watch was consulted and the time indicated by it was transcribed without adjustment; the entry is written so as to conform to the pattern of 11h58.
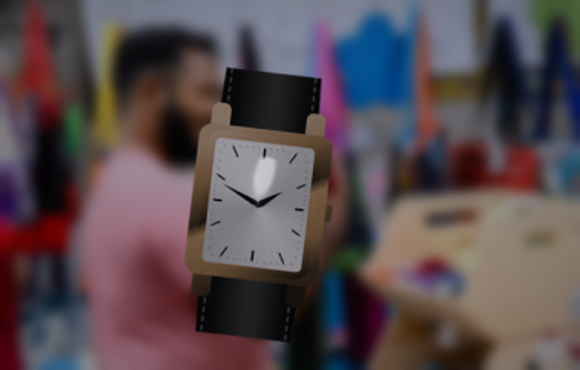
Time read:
1h49
